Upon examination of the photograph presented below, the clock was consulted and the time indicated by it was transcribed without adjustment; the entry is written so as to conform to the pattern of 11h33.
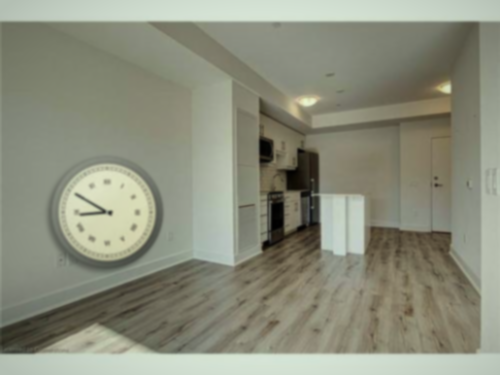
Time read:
8h50
